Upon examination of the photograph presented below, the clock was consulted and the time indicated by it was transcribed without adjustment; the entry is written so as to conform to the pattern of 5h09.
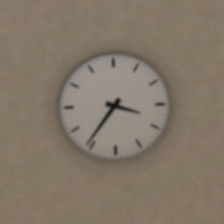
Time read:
3h36
